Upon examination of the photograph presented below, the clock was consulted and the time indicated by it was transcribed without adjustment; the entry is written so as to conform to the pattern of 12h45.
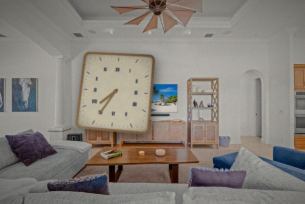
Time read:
7h35
